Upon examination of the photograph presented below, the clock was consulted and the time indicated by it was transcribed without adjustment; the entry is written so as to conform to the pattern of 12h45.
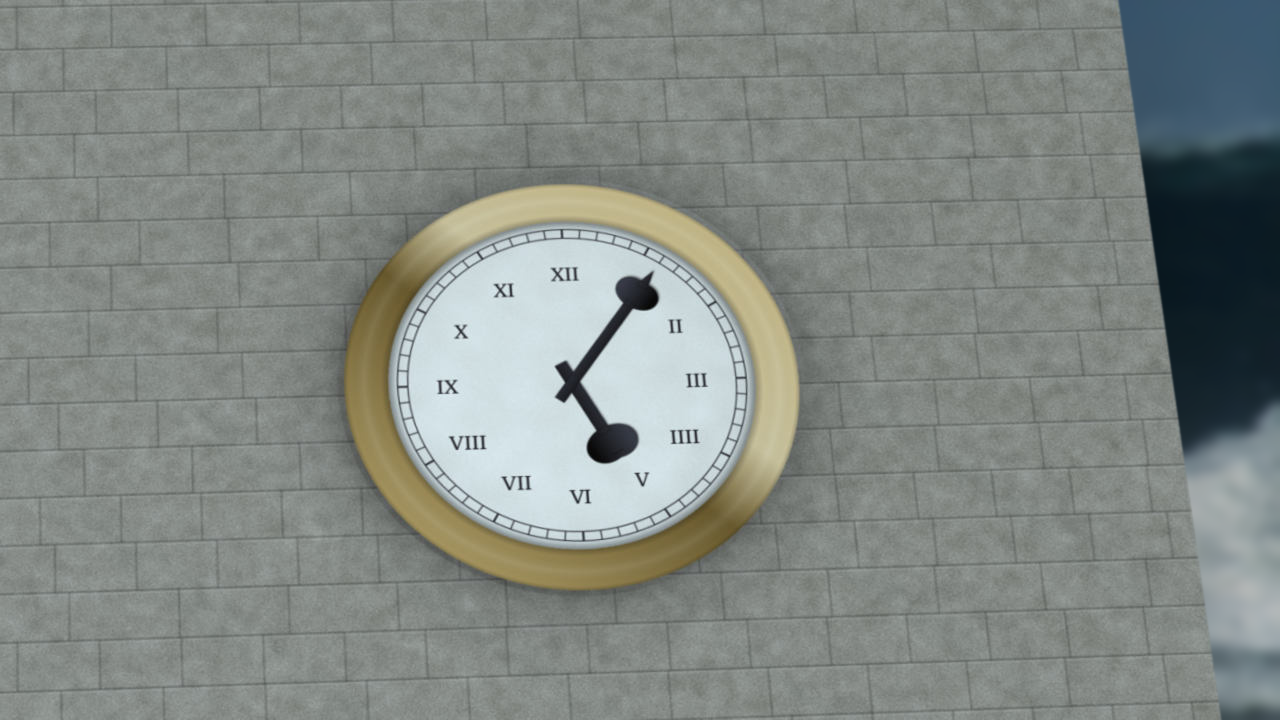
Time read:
5h06
